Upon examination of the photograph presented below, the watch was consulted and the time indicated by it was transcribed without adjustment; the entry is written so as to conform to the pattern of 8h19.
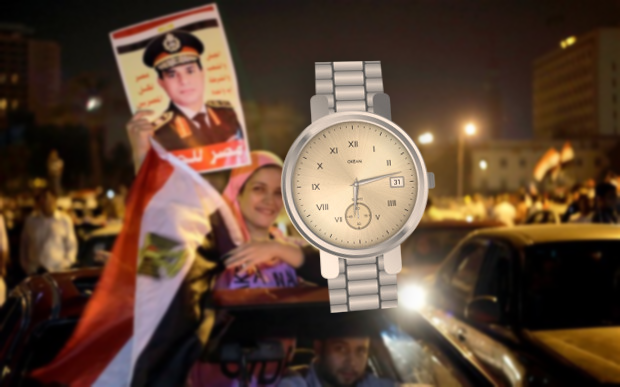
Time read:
6h13
